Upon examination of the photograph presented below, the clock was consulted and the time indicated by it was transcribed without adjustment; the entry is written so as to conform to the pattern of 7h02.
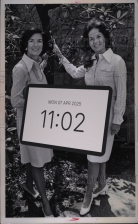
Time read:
11h02
